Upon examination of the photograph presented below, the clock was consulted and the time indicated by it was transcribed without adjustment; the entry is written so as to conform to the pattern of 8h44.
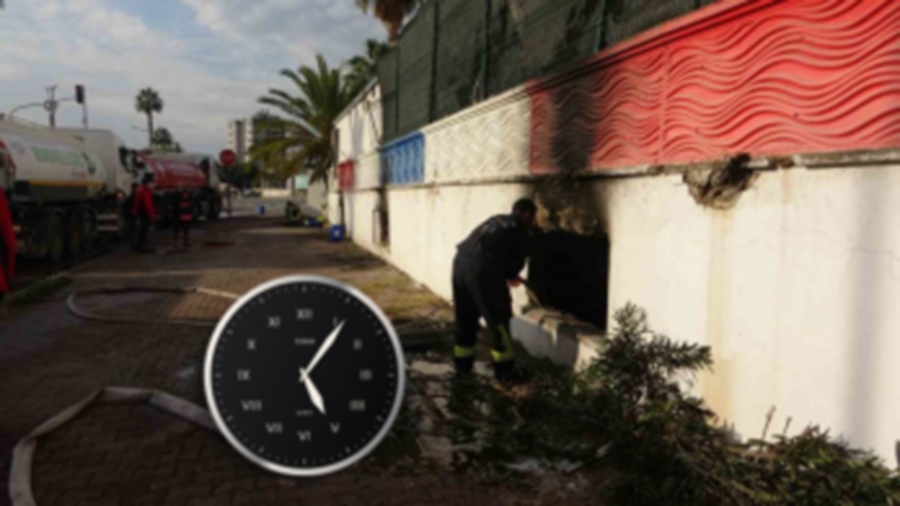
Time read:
5h06
